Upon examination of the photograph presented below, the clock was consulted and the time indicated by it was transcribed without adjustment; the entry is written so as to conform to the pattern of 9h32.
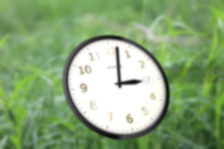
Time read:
3h02
